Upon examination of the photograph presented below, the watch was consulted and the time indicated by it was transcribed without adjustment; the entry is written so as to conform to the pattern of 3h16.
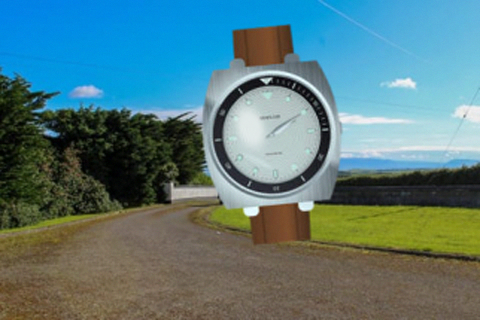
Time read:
2h10
